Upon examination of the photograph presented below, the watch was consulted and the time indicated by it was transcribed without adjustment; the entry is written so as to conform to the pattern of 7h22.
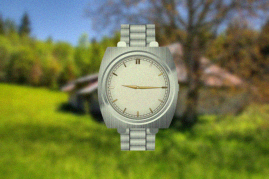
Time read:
9h15
